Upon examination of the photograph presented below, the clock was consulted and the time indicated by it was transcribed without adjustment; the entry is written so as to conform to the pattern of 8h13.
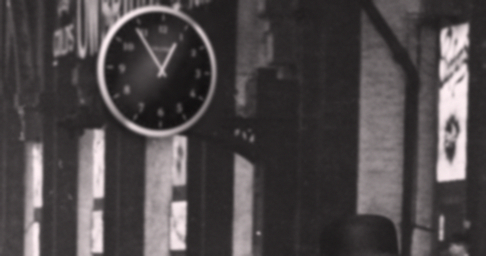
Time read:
12h54
